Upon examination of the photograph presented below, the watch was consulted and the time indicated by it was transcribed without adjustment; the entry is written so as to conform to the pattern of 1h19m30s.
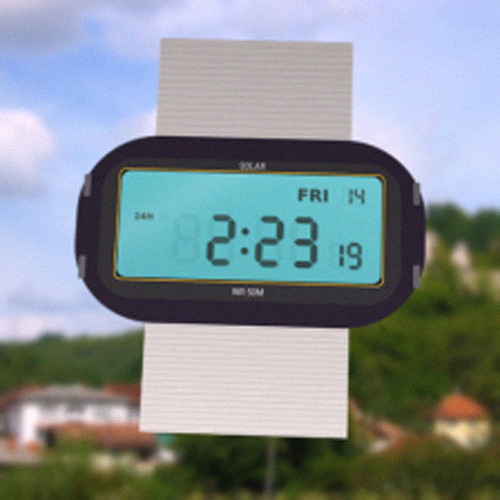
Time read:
2h23m19s
